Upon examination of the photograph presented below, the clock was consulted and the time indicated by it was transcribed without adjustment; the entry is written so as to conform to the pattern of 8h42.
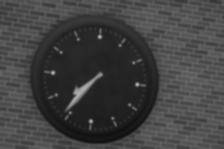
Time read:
7h36
